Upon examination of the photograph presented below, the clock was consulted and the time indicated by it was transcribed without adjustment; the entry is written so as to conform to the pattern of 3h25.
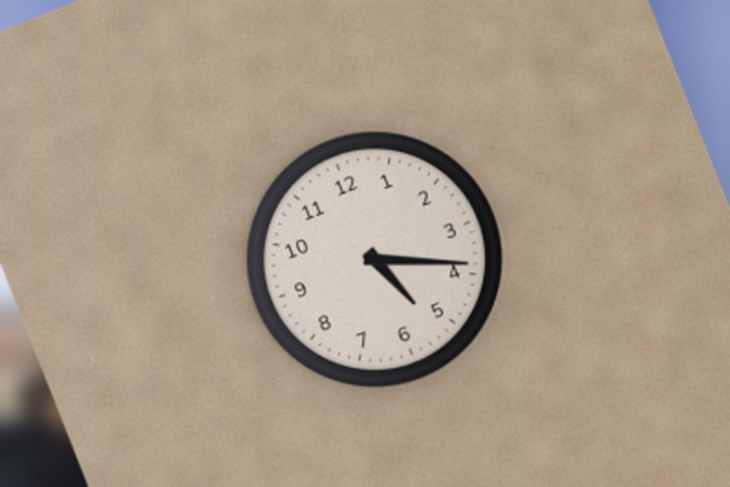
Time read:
5h19
